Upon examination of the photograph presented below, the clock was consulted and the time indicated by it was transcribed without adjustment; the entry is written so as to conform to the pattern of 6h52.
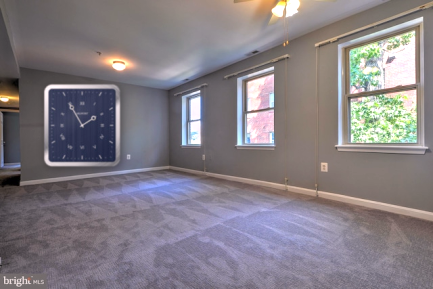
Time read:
1h55
